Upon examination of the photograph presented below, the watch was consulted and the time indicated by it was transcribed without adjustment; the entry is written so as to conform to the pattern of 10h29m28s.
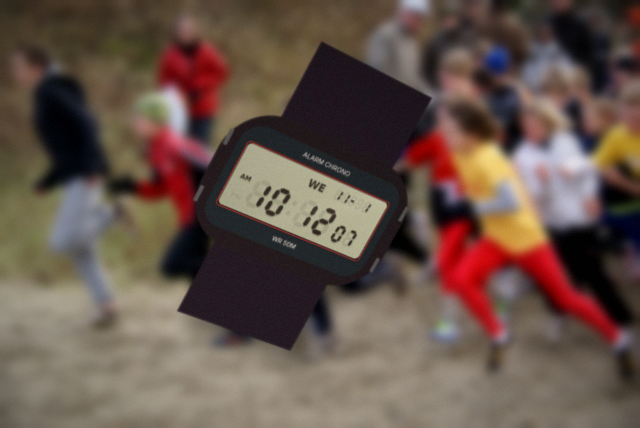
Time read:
10h12m07s
